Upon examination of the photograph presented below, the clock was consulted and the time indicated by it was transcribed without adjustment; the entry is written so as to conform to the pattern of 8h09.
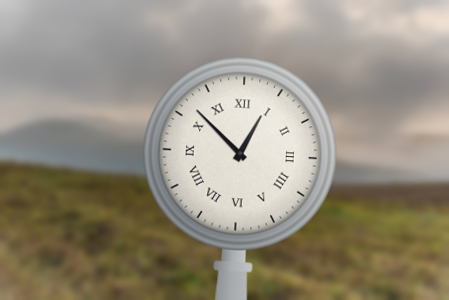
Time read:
12h52
